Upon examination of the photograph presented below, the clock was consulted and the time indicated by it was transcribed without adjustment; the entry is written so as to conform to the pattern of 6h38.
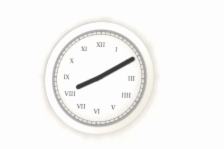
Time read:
8h10
